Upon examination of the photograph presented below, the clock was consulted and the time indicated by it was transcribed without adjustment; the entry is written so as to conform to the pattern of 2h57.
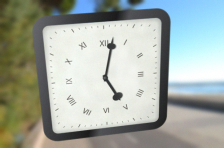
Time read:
5h02
